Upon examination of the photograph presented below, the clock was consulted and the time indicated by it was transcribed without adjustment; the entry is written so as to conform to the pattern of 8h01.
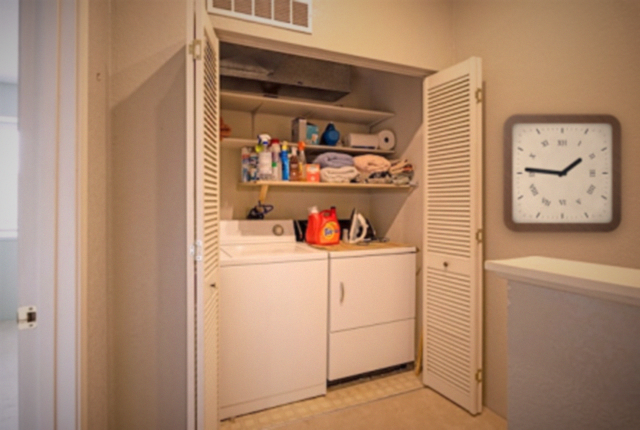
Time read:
1h46
